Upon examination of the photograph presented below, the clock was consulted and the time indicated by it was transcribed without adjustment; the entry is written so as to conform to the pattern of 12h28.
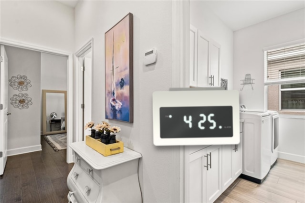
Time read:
4h25
